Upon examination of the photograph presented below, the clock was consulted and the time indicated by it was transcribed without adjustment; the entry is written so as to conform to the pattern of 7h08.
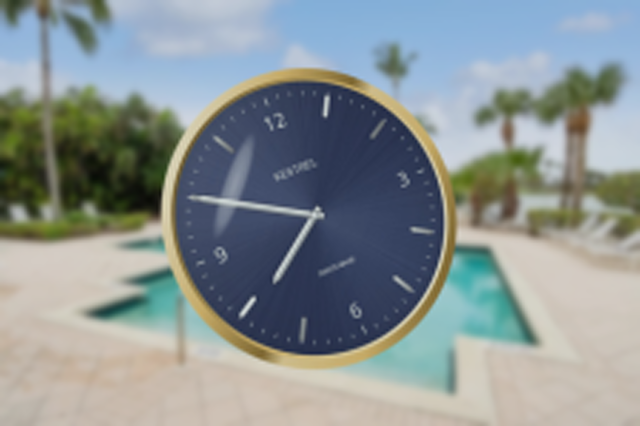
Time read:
7h50
